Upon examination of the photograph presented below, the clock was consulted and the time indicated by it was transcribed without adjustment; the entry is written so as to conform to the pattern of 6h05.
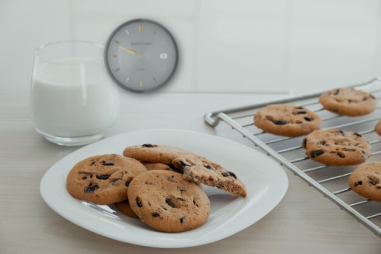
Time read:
9h49
